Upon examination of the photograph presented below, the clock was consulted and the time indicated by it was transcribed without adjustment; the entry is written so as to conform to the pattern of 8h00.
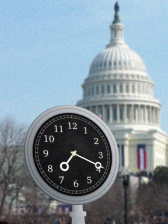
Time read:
7h19
